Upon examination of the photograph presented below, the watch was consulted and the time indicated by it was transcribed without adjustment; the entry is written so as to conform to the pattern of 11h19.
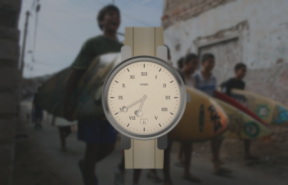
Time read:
6h40
